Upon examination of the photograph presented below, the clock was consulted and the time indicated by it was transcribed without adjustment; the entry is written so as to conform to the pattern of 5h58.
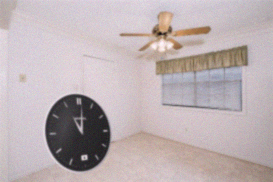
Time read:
11h01
